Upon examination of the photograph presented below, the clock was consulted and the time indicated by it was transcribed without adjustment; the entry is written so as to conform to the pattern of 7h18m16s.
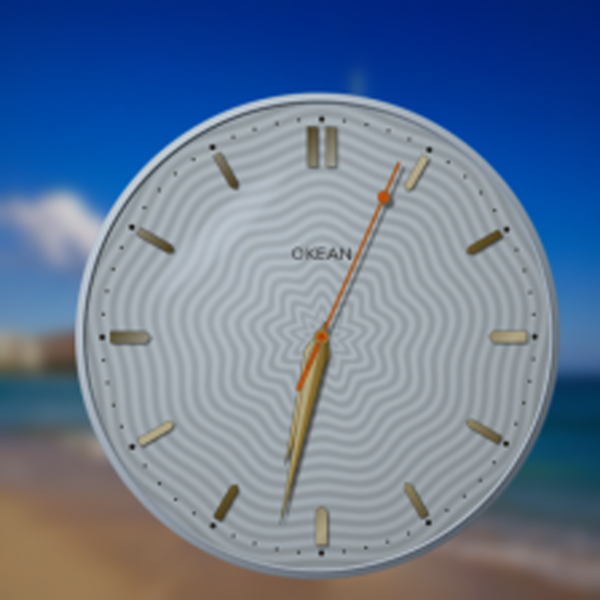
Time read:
6h32m04s
